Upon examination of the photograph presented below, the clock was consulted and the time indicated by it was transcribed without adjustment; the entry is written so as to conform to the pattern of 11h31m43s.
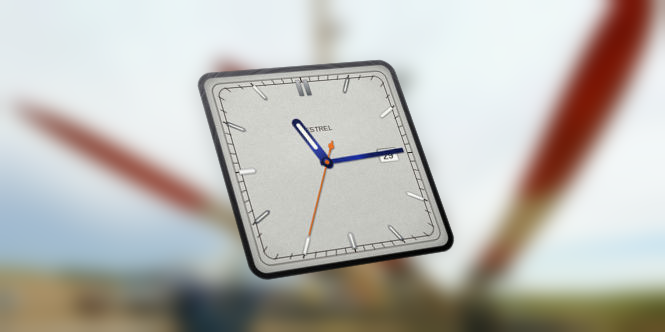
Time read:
11h14m35s
